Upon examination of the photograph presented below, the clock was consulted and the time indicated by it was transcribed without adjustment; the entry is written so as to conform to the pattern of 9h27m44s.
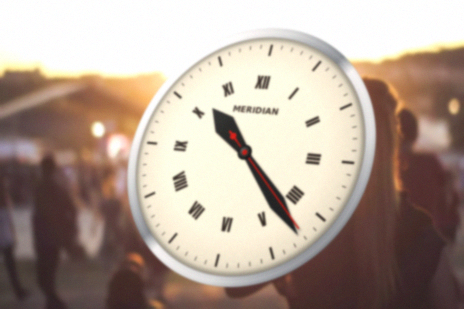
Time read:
10h22m22s
